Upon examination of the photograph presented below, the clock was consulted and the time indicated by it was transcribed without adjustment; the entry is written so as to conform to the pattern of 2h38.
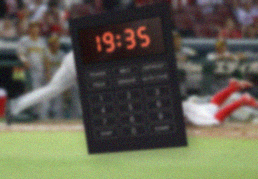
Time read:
19h35
